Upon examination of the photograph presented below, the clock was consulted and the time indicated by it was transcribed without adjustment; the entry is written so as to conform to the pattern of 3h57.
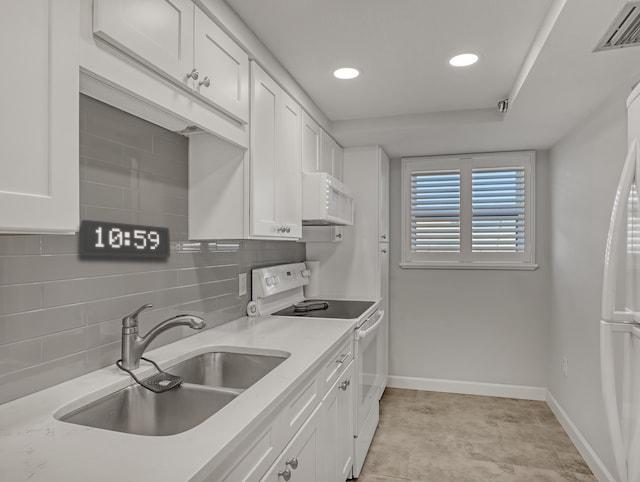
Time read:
10h59
